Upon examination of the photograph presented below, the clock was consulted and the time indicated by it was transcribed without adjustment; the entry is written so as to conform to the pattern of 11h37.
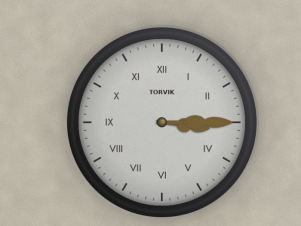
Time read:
3h15
